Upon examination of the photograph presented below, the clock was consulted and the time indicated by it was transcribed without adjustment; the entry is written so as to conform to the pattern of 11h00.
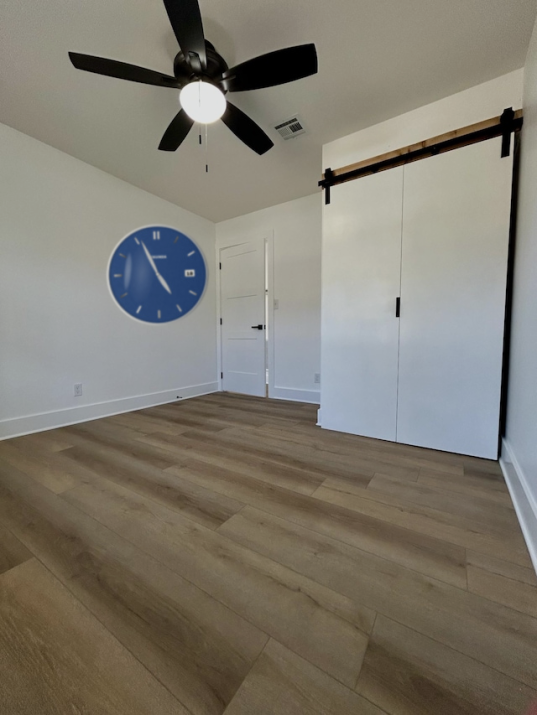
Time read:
4h56
